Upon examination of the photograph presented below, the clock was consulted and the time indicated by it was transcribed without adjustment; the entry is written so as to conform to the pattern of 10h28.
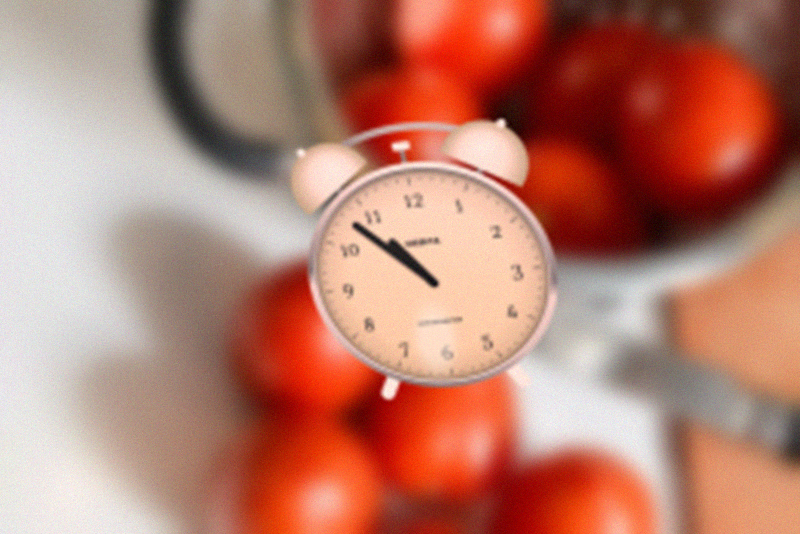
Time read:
10h53
